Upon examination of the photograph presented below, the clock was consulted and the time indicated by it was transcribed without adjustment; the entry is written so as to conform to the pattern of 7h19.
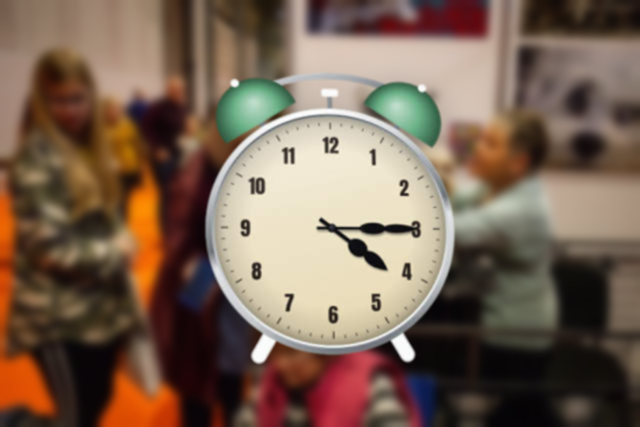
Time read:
4h15
